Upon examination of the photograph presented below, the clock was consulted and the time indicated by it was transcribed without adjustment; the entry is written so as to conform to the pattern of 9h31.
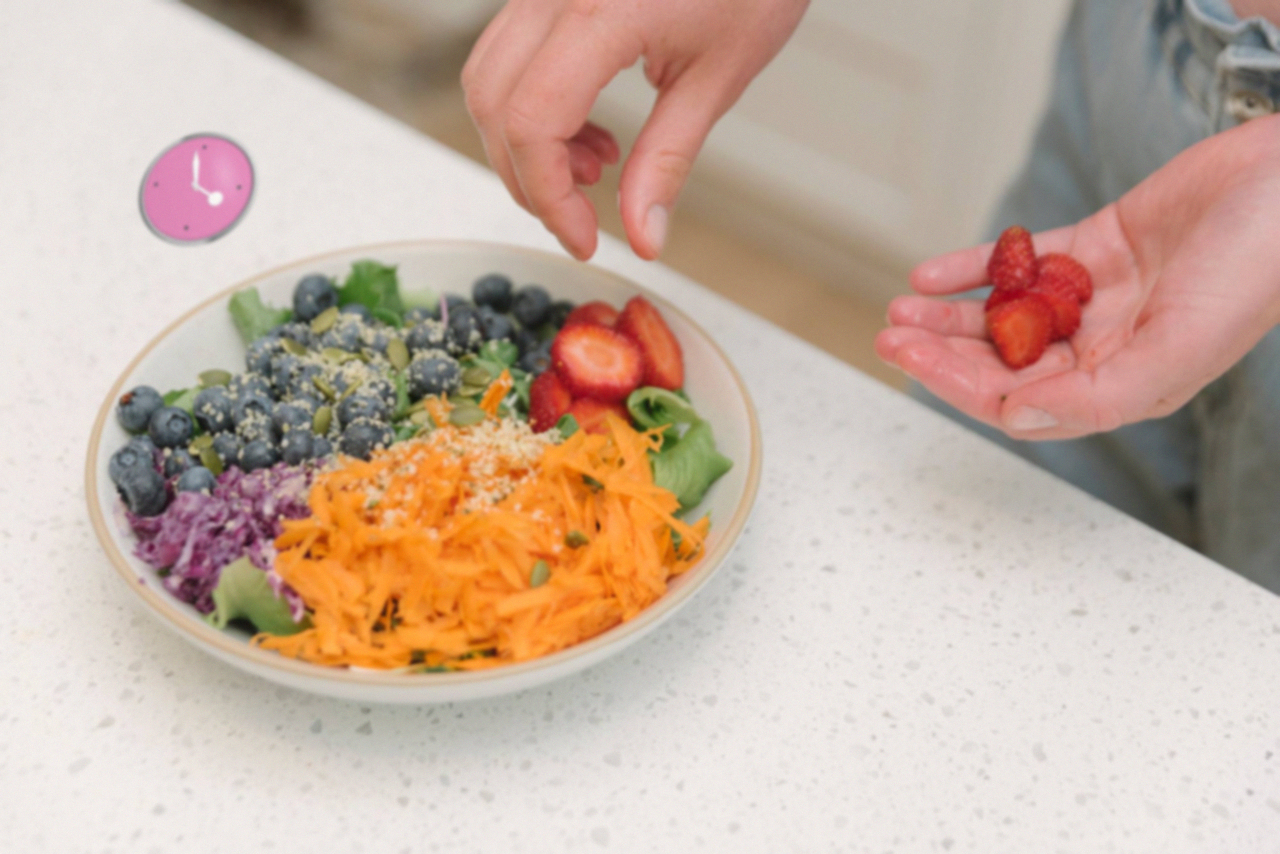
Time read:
3h58
